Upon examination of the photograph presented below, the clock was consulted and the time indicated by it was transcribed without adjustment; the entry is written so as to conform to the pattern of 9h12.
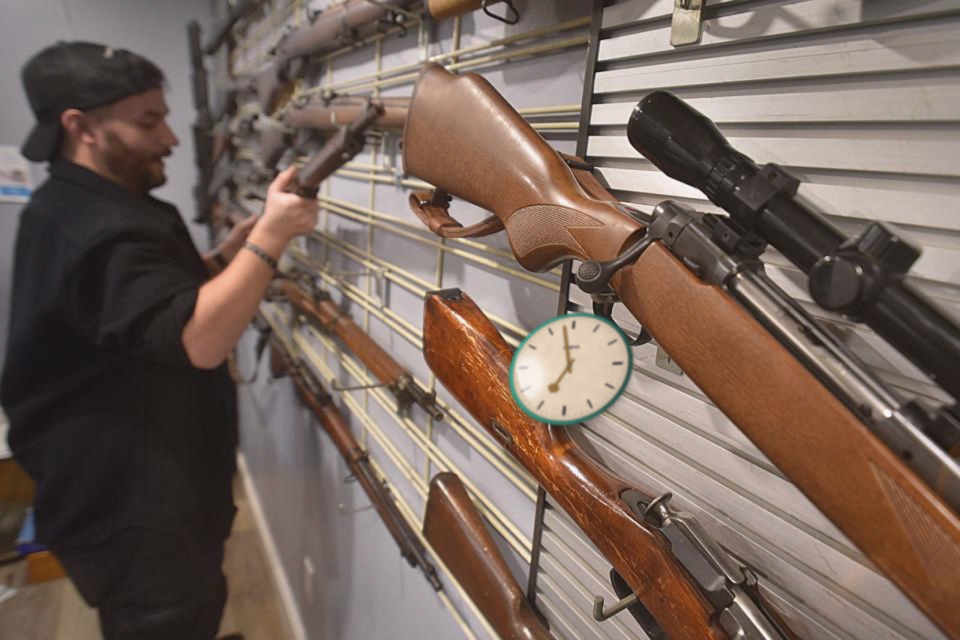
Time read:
6h58
